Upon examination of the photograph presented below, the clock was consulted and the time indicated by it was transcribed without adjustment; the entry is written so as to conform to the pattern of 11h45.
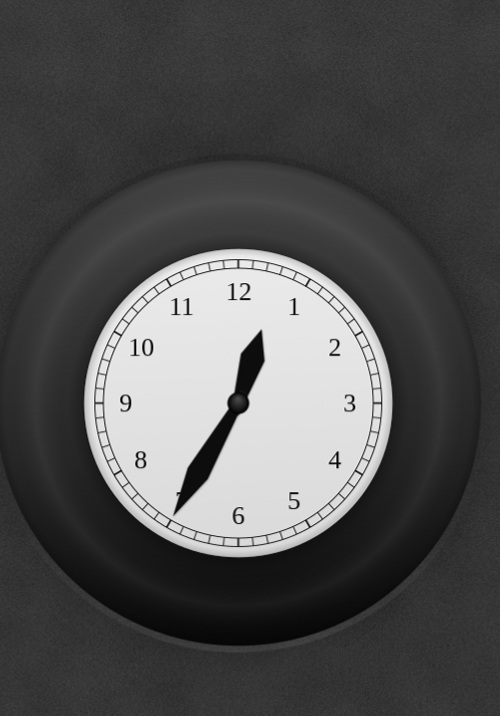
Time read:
12h35
